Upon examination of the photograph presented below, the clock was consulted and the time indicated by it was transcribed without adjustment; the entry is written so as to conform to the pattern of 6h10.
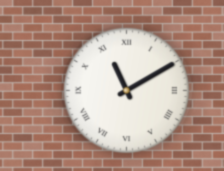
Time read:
11h10
